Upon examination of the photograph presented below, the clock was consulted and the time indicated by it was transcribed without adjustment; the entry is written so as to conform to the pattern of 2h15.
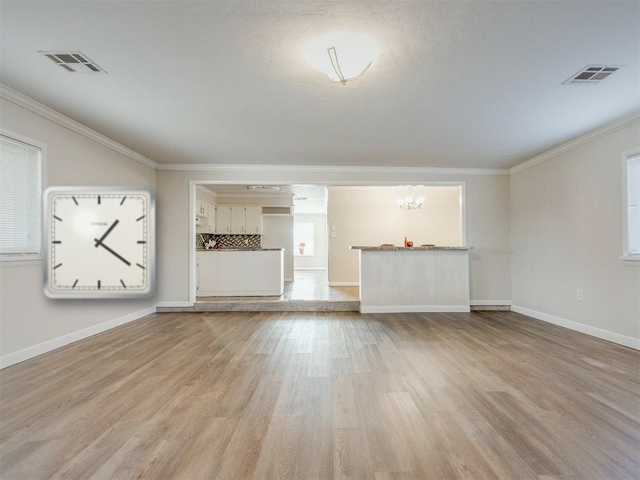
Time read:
1h21
